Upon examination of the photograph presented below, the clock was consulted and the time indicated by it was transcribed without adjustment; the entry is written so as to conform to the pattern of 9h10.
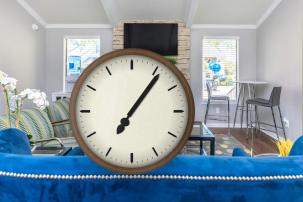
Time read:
7h06
